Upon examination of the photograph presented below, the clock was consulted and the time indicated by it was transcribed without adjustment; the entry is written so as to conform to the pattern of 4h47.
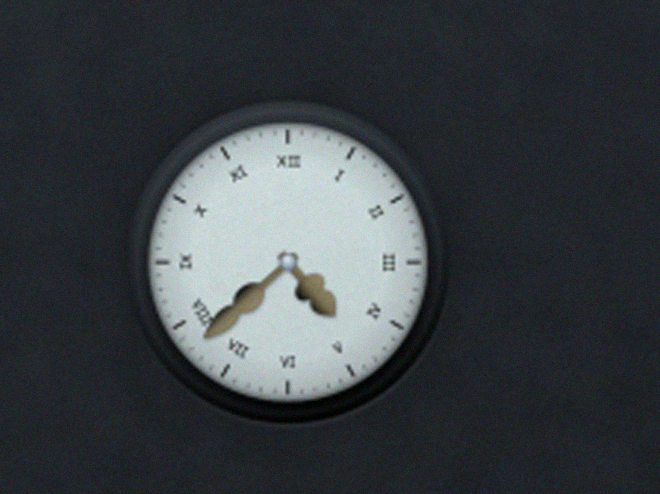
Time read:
4h38
